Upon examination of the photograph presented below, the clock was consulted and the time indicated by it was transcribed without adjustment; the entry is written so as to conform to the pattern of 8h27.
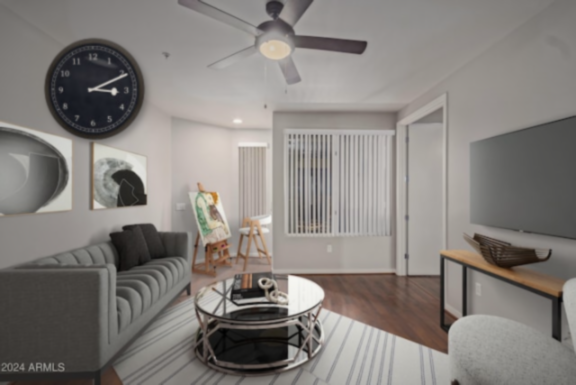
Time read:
3h11
